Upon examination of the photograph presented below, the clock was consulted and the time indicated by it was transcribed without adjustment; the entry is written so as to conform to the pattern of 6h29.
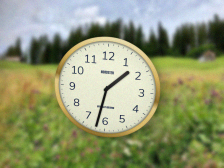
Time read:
1h32
